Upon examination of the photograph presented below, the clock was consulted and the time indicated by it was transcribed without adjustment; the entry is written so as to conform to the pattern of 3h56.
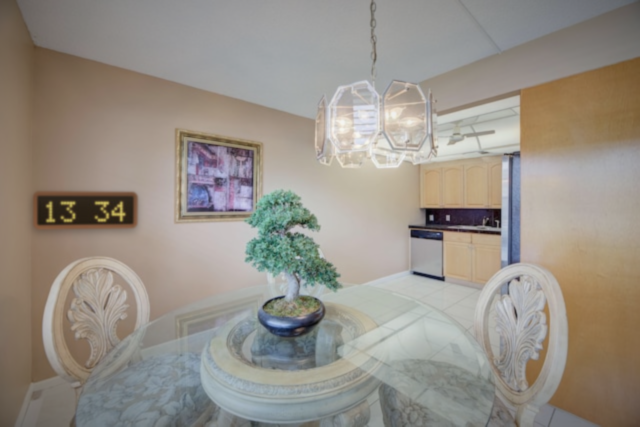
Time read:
13h34
